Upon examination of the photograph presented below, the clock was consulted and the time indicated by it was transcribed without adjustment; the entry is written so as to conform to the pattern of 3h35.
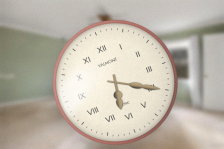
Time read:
6h20
